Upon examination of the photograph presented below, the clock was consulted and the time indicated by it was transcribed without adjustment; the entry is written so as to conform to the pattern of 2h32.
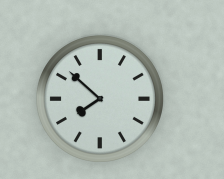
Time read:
7h52
